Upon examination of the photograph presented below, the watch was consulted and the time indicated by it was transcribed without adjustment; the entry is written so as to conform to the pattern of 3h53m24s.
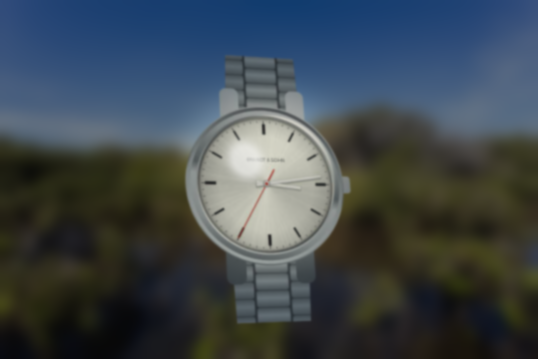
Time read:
3h13m35s
